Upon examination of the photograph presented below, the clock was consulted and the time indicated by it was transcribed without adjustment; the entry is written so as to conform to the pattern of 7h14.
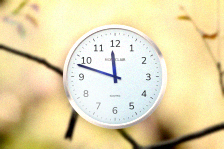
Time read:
11h48
